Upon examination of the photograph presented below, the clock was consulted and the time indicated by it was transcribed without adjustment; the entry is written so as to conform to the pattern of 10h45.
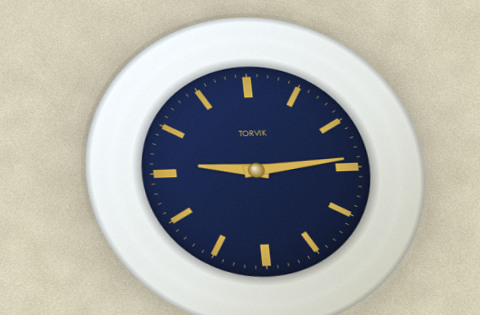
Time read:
9h14
